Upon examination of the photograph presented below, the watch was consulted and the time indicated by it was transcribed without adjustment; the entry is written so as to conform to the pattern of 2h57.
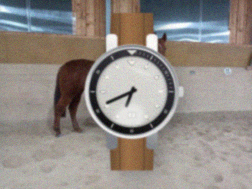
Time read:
6h41
